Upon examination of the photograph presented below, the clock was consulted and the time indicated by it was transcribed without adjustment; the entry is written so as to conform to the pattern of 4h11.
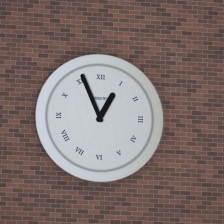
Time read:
12h56
